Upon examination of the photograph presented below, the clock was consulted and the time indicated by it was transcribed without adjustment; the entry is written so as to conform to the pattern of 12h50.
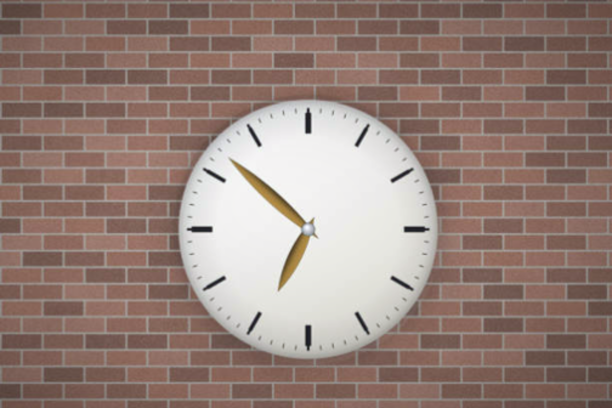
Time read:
6h52
